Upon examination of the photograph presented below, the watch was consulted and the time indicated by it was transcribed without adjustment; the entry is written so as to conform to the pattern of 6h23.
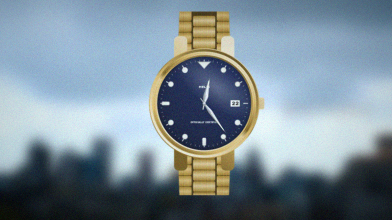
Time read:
12h24
